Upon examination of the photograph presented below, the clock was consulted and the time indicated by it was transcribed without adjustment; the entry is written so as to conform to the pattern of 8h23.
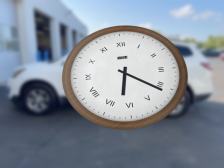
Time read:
6h21
